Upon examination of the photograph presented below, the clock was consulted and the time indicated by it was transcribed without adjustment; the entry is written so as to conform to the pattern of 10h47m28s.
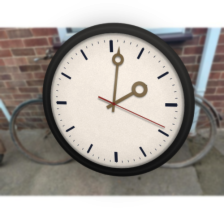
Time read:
2h01m19s
